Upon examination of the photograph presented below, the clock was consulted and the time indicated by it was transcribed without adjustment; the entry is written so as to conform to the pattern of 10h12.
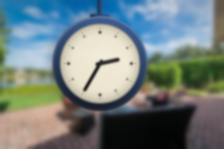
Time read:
2h35
